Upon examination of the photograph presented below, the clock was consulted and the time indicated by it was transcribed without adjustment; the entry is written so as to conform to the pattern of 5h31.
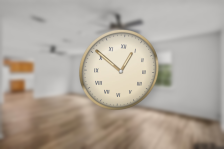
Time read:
12h51
